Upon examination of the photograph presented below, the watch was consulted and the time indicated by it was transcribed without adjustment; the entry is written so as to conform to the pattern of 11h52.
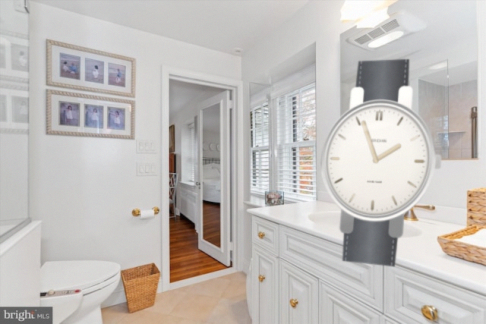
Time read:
1h56
